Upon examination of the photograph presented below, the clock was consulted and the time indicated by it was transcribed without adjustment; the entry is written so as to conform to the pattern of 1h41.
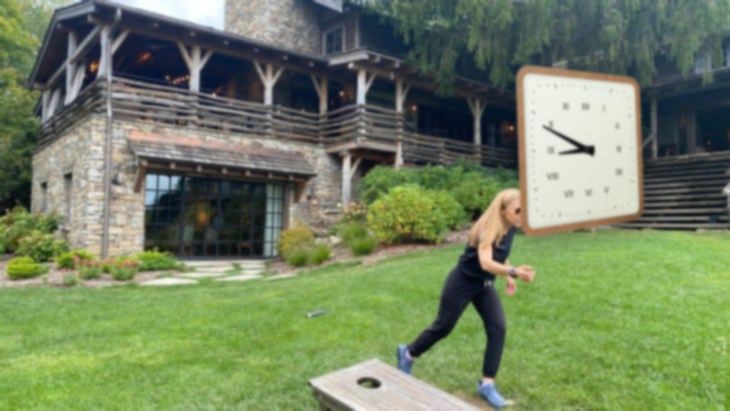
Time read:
8h49
